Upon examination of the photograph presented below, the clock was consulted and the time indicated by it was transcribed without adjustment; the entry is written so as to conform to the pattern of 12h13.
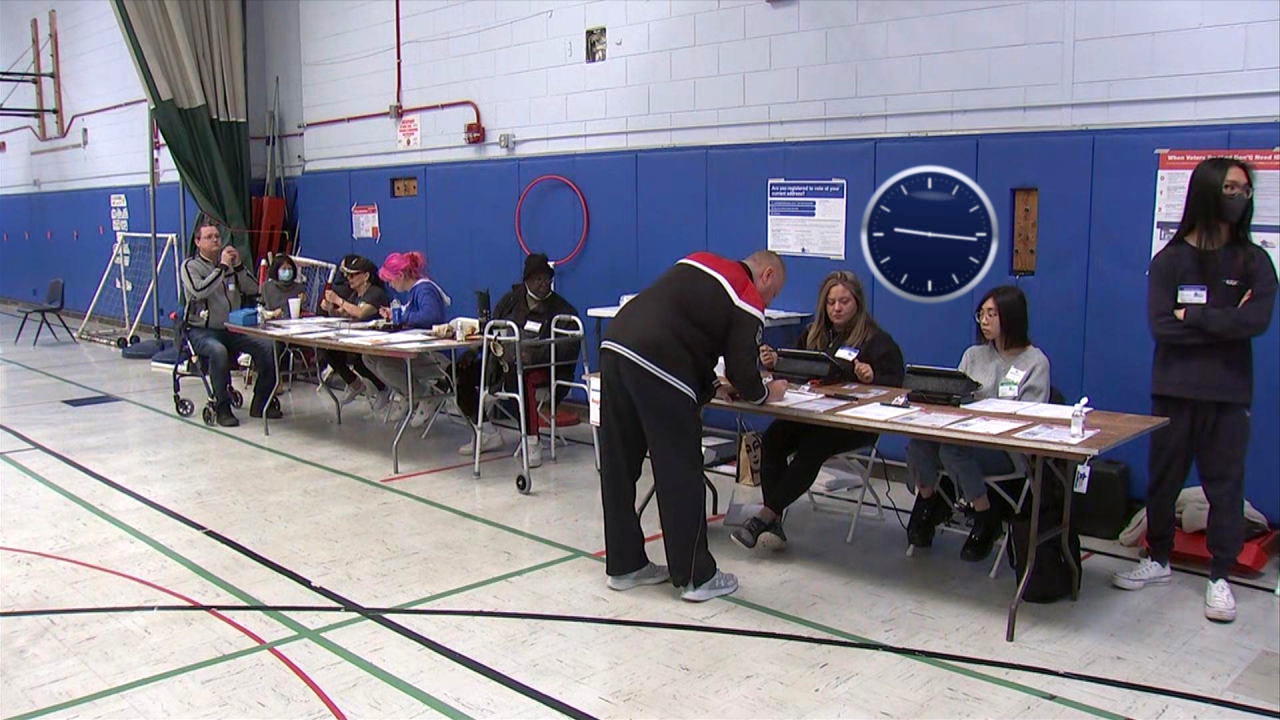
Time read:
9h16
